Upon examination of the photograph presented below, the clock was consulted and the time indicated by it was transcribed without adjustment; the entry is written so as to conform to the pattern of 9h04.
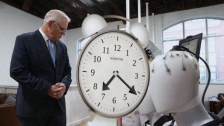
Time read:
7h21
